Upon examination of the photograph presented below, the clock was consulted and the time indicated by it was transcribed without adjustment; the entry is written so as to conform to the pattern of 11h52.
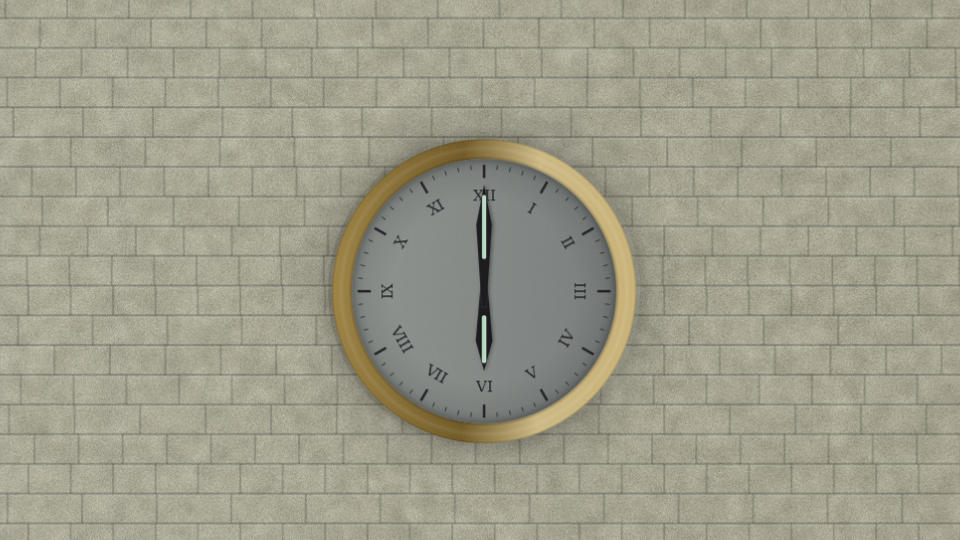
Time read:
6h00
